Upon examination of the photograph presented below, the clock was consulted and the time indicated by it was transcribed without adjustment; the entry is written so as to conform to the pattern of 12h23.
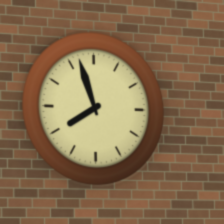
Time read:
7h57
